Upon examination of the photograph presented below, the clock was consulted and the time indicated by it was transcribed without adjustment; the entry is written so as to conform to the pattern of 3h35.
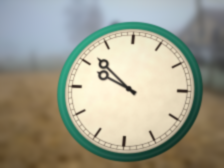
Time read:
9h52
